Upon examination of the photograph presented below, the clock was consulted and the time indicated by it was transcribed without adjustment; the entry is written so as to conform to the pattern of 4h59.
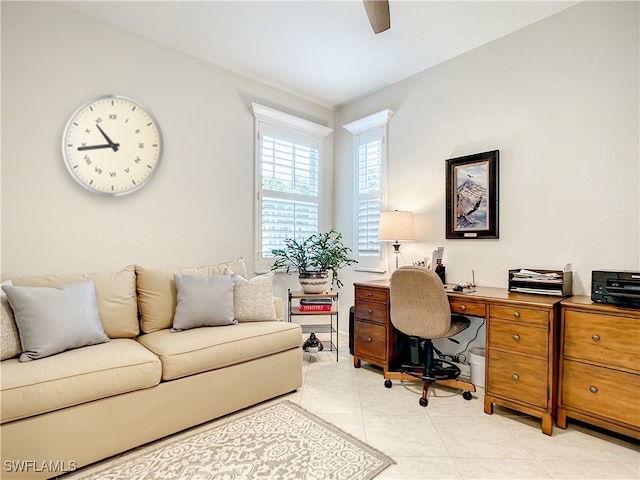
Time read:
10h44
